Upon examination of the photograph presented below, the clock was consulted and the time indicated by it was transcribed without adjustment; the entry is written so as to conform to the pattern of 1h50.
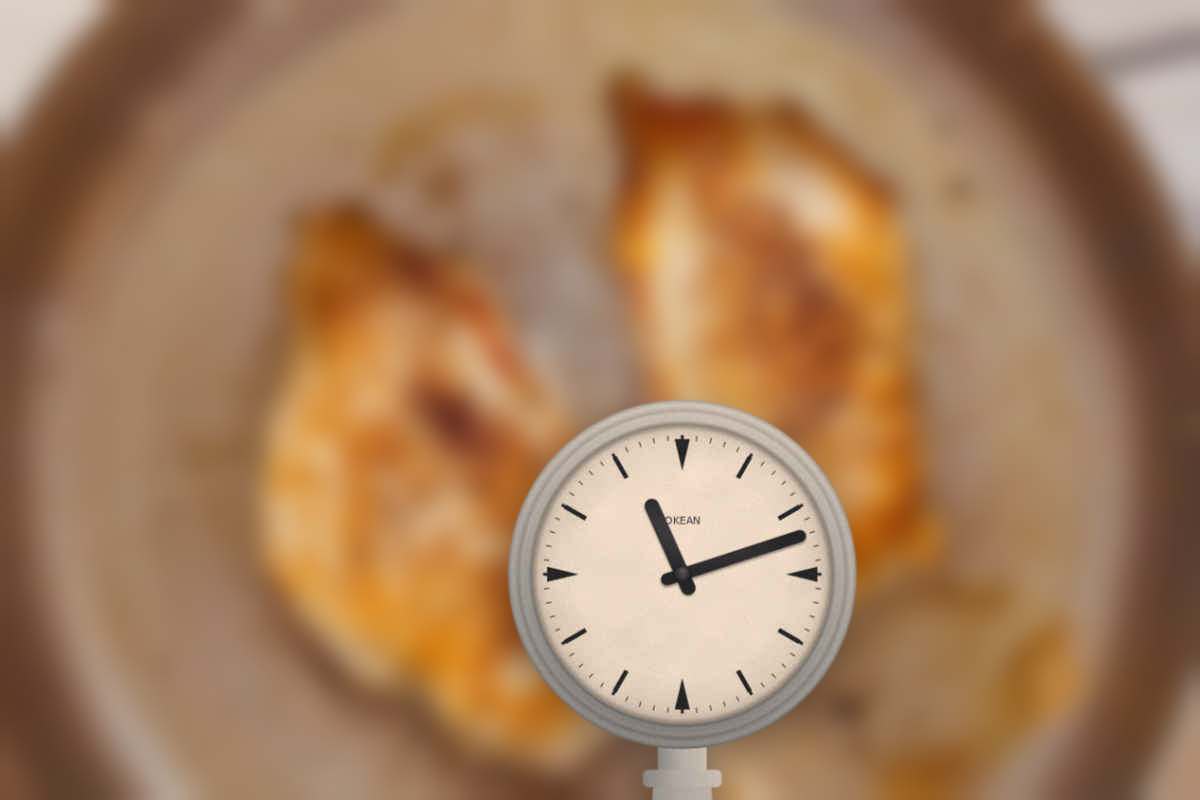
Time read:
11h12
